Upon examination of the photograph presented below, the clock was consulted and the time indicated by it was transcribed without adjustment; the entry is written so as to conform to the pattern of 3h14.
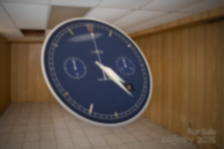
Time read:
4h24
